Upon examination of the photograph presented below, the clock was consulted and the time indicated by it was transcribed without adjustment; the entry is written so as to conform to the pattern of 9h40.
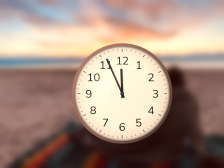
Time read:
11h56
